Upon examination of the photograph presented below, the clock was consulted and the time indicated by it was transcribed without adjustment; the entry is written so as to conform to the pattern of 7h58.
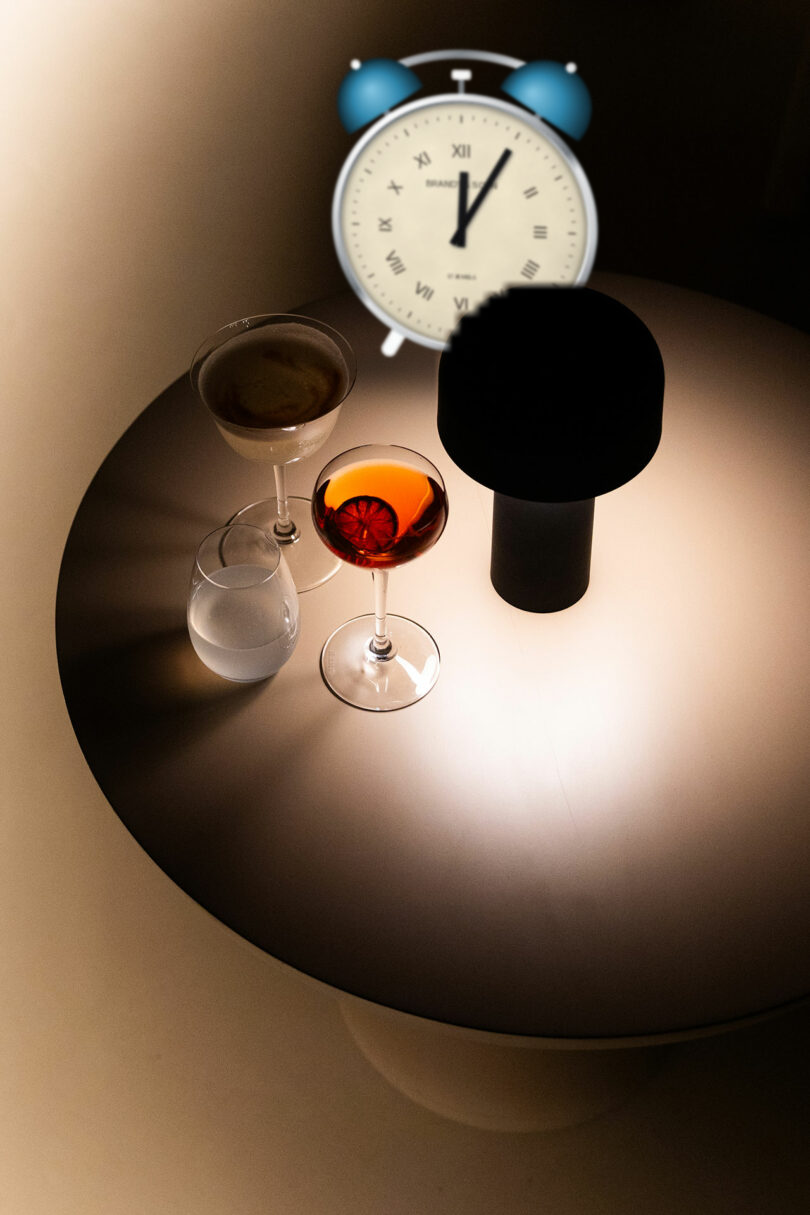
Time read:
12h05
